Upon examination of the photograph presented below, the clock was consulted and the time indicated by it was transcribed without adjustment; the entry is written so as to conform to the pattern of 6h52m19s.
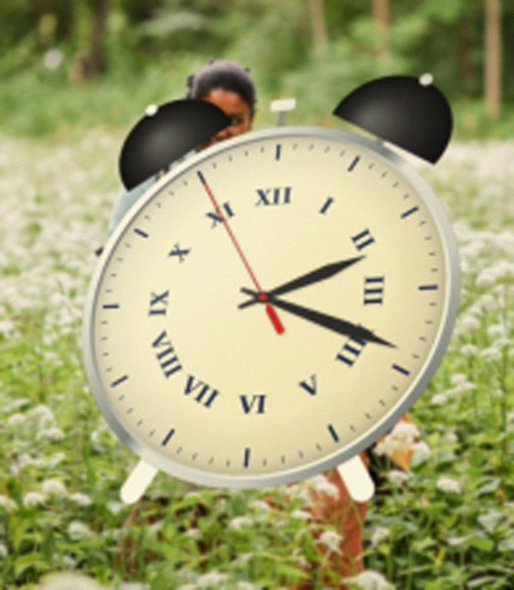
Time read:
2h18m55s
